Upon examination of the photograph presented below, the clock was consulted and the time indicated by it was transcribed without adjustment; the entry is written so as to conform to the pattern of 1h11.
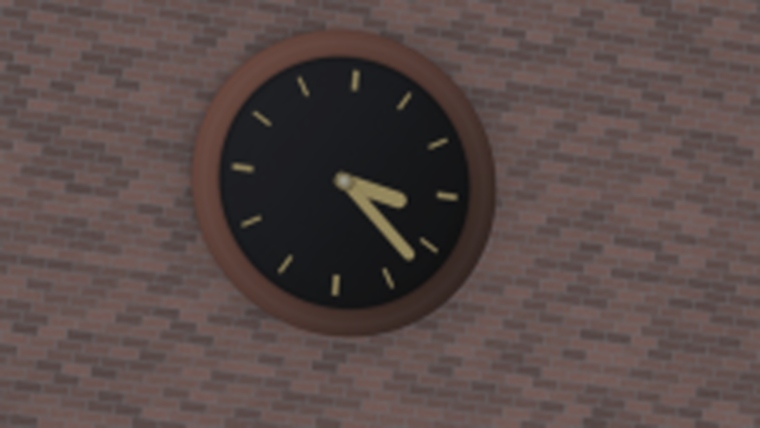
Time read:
3h22
